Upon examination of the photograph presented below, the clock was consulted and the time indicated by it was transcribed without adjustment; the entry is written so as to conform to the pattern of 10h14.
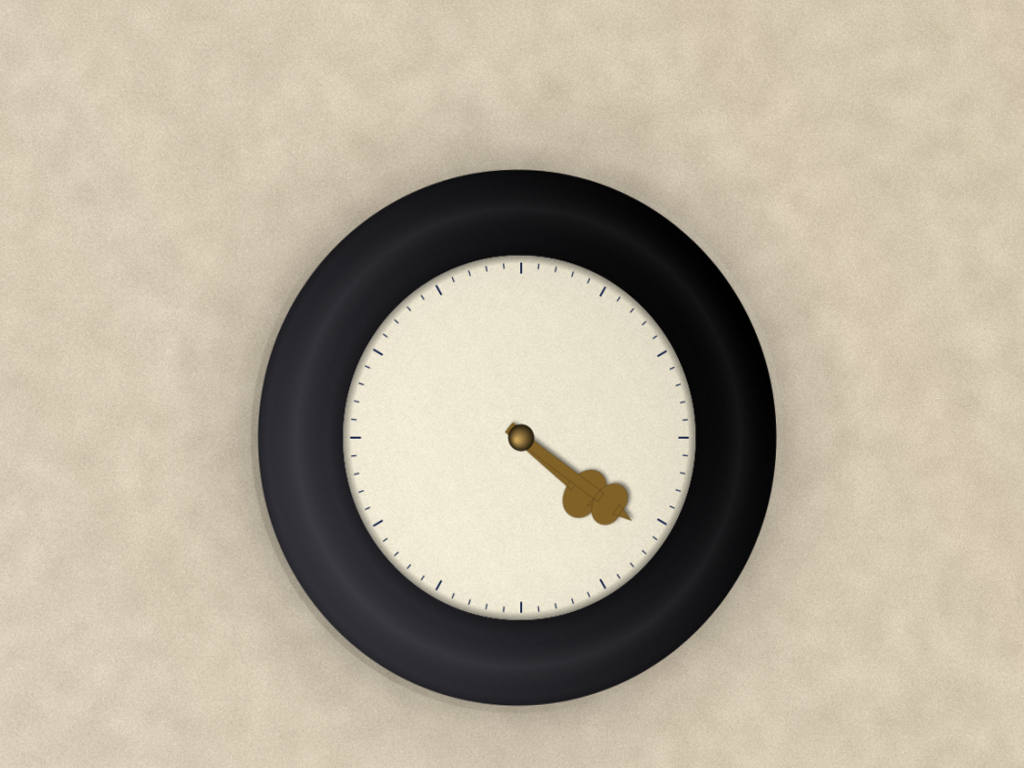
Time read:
4h21
